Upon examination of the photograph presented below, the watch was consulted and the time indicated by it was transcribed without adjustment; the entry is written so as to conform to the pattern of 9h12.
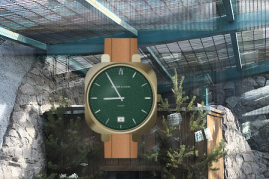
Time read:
8h55
